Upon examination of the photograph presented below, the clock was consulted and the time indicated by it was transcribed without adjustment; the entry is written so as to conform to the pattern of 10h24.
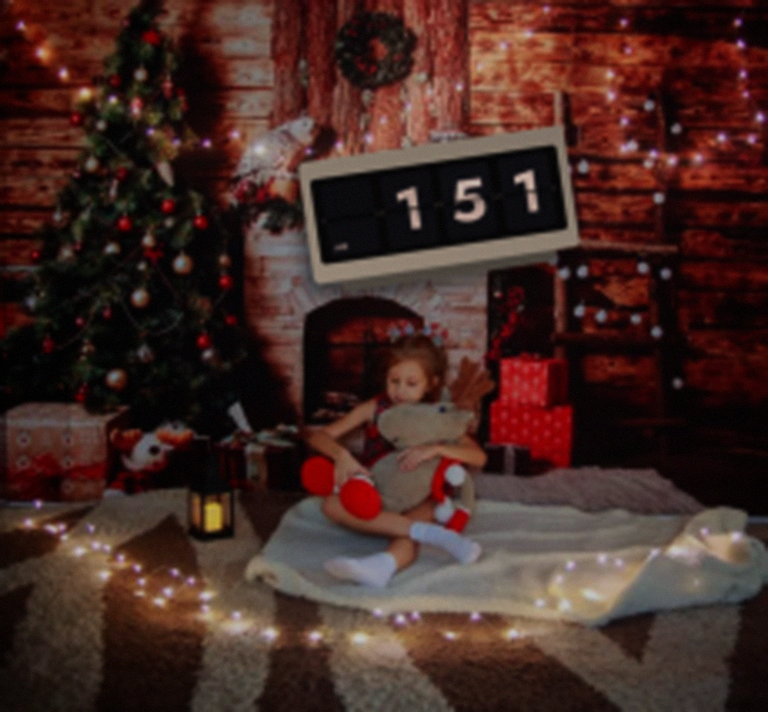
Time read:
1h51
